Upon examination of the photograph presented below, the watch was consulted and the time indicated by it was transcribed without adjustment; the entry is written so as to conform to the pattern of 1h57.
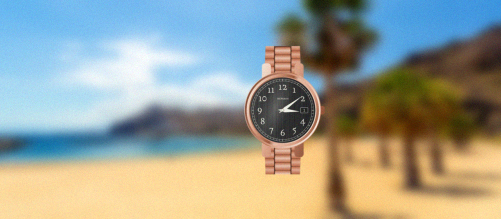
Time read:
3h09
